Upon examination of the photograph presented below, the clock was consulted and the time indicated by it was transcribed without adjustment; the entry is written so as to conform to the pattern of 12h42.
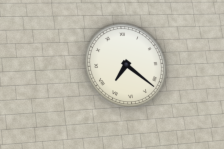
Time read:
7h22
